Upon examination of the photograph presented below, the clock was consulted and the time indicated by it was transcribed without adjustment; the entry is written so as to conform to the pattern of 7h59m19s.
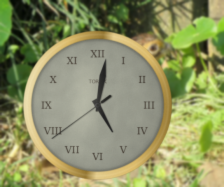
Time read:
5h01m39s
